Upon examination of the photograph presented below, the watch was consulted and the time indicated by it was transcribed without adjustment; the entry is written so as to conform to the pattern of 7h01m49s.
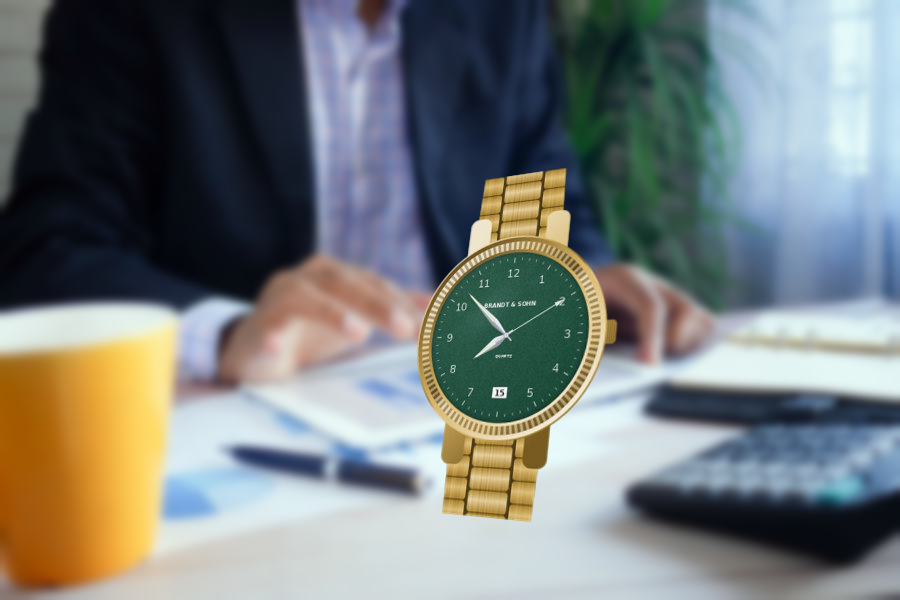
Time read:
7h52m10s
